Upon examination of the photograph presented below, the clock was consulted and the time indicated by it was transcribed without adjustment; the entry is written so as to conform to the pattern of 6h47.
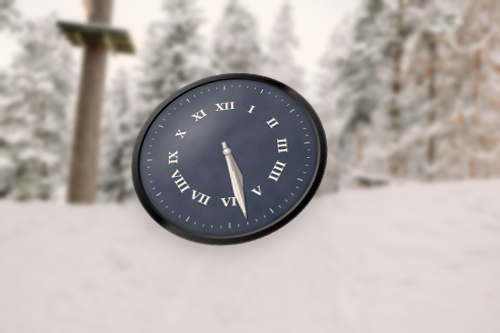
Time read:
5h28
